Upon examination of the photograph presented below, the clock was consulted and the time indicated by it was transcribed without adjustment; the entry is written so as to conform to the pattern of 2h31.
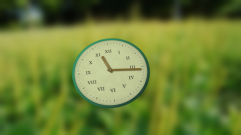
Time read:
11h16
